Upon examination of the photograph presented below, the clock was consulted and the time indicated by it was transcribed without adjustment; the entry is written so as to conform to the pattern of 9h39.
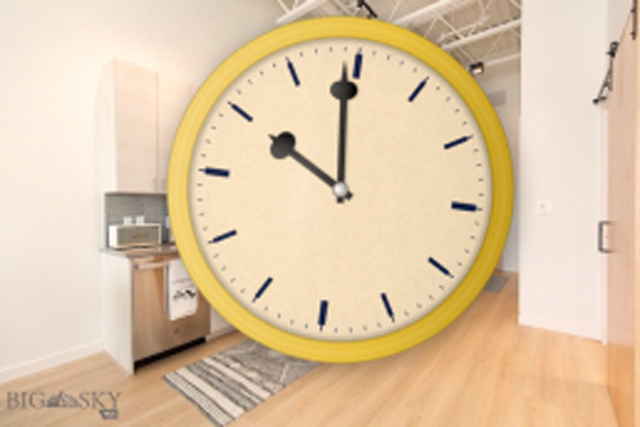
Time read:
9h59
